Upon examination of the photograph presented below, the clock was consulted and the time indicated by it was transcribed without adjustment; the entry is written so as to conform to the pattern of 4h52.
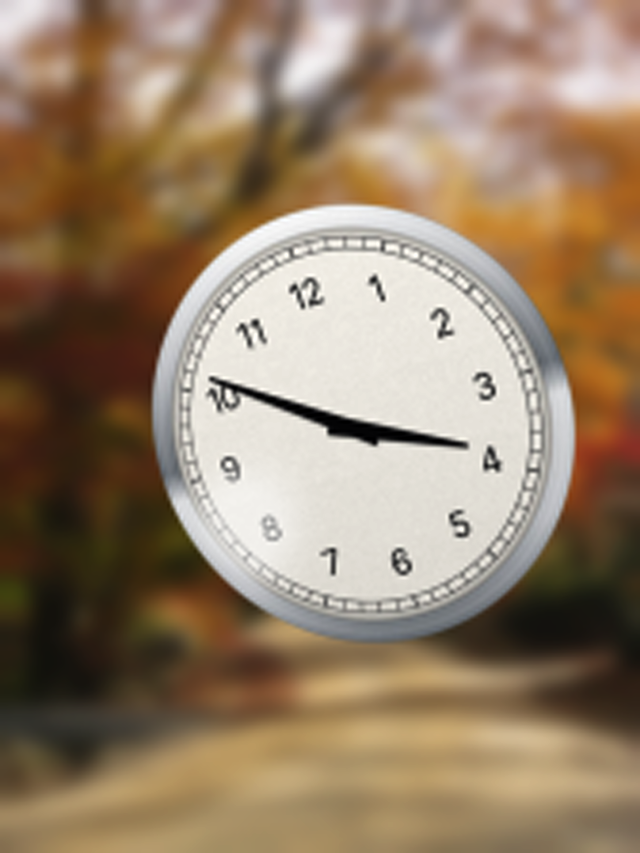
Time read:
3h51
